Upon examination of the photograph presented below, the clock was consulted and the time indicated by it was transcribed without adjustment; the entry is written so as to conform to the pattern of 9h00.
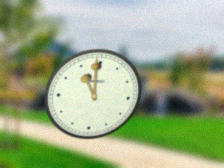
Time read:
10h59
